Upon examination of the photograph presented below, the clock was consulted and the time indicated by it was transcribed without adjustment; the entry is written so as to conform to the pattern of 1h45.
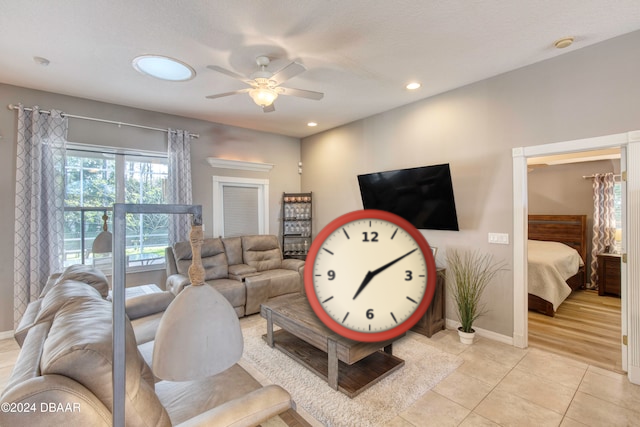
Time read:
7h10
